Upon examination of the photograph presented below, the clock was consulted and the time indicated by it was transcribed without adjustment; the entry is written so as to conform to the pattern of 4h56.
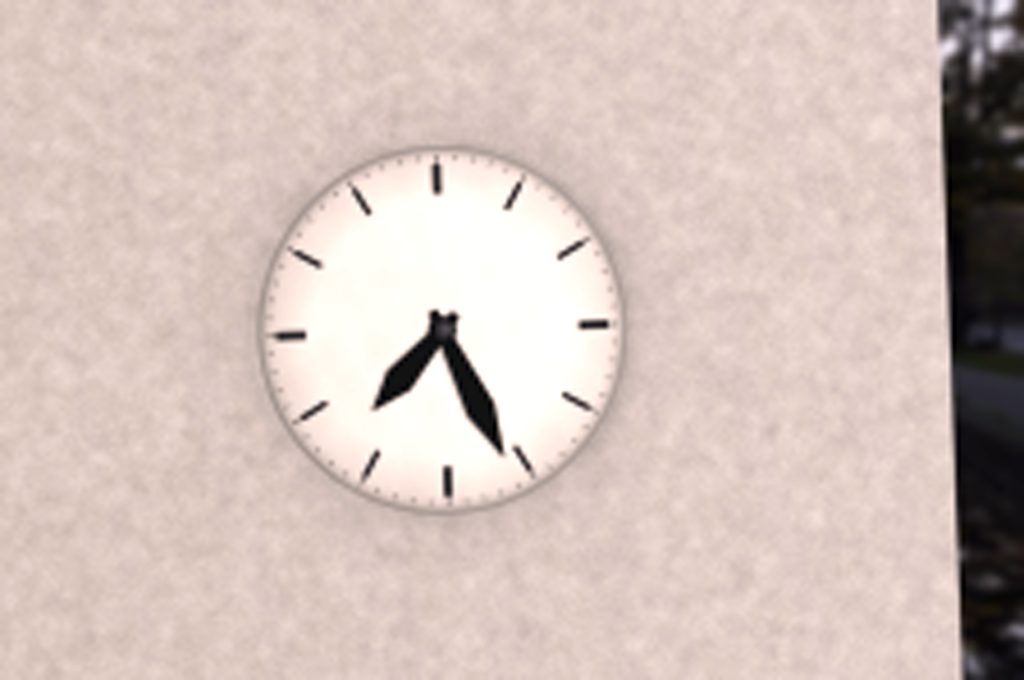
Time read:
7h26
